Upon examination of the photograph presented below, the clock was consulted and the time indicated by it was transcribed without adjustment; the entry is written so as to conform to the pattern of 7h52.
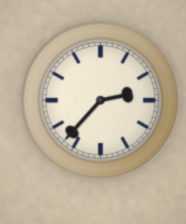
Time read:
2h37
